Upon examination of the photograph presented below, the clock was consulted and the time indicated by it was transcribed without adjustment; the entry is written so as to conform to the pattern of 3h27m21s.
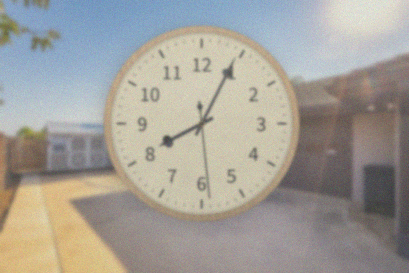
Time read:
8h04m29s
